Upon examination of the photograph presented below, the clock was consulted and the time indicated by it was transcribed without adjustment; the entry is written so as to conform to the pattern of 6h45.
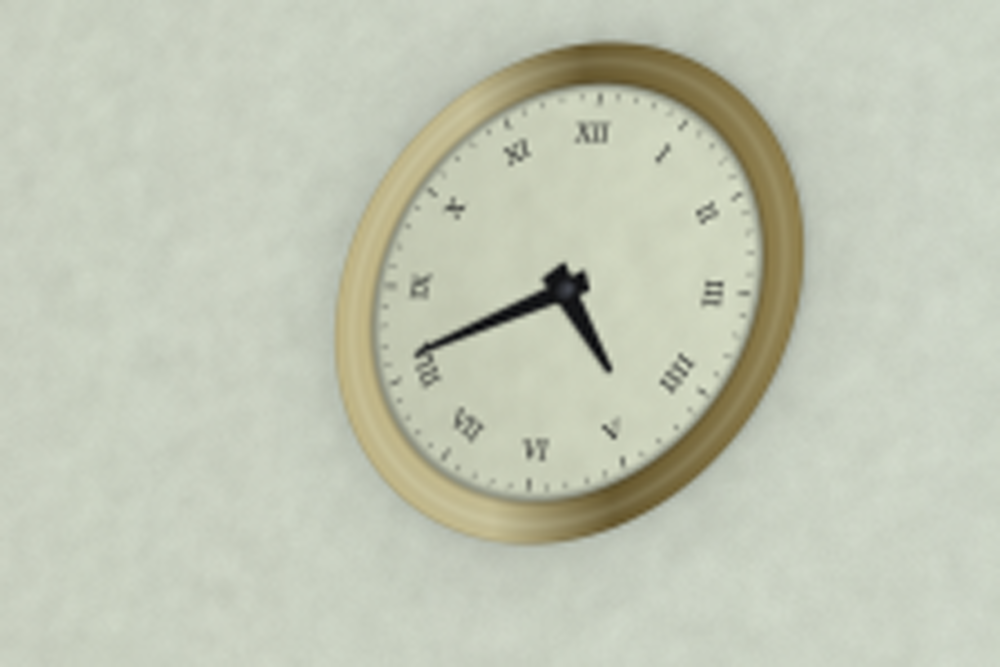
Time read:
4h41
